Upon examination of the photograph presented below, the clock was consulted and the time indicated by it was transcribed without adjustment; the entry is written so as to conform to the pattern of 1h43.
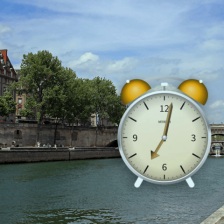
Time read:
7h02
